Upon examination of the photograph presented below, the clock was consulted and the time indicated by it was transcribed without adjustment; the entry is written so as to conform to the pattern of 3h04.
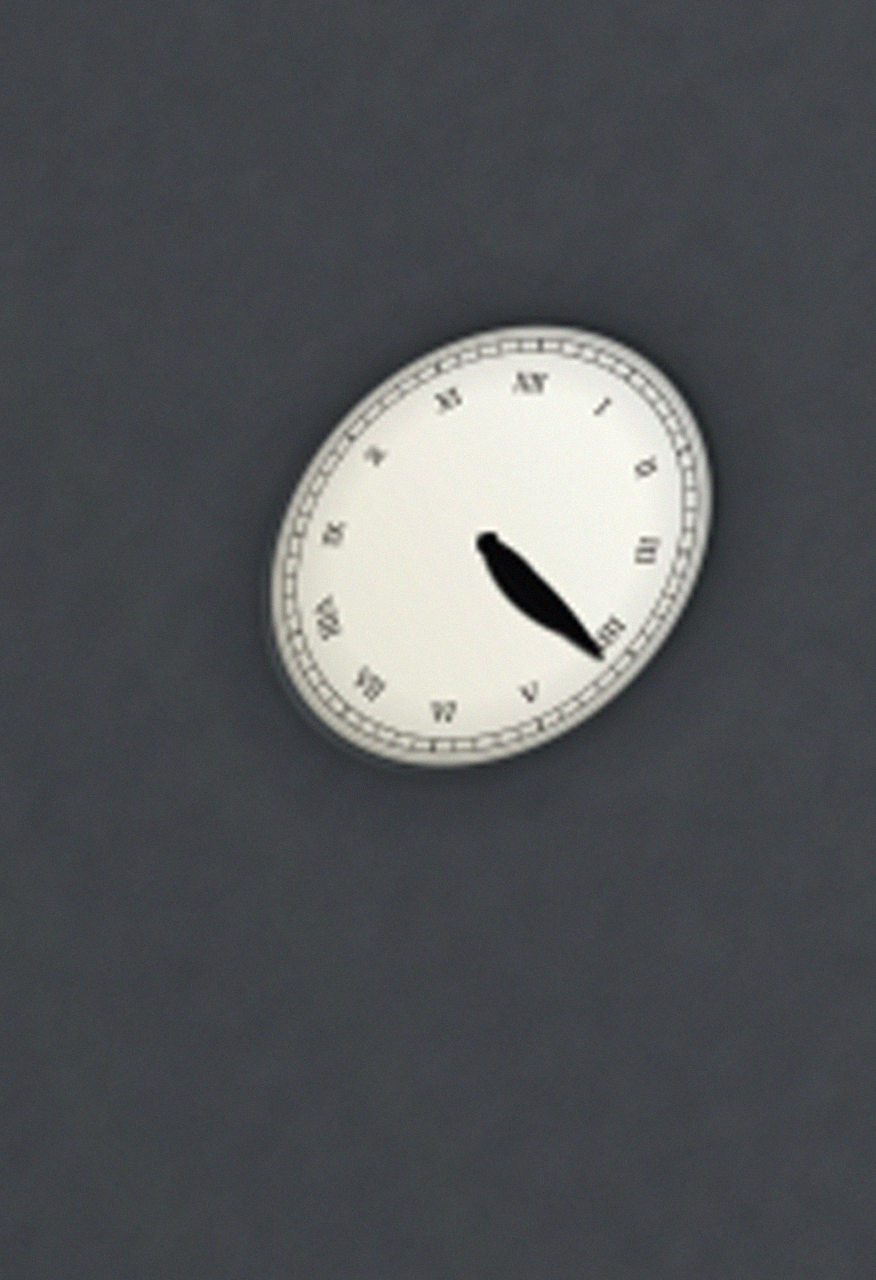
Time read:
4h21
